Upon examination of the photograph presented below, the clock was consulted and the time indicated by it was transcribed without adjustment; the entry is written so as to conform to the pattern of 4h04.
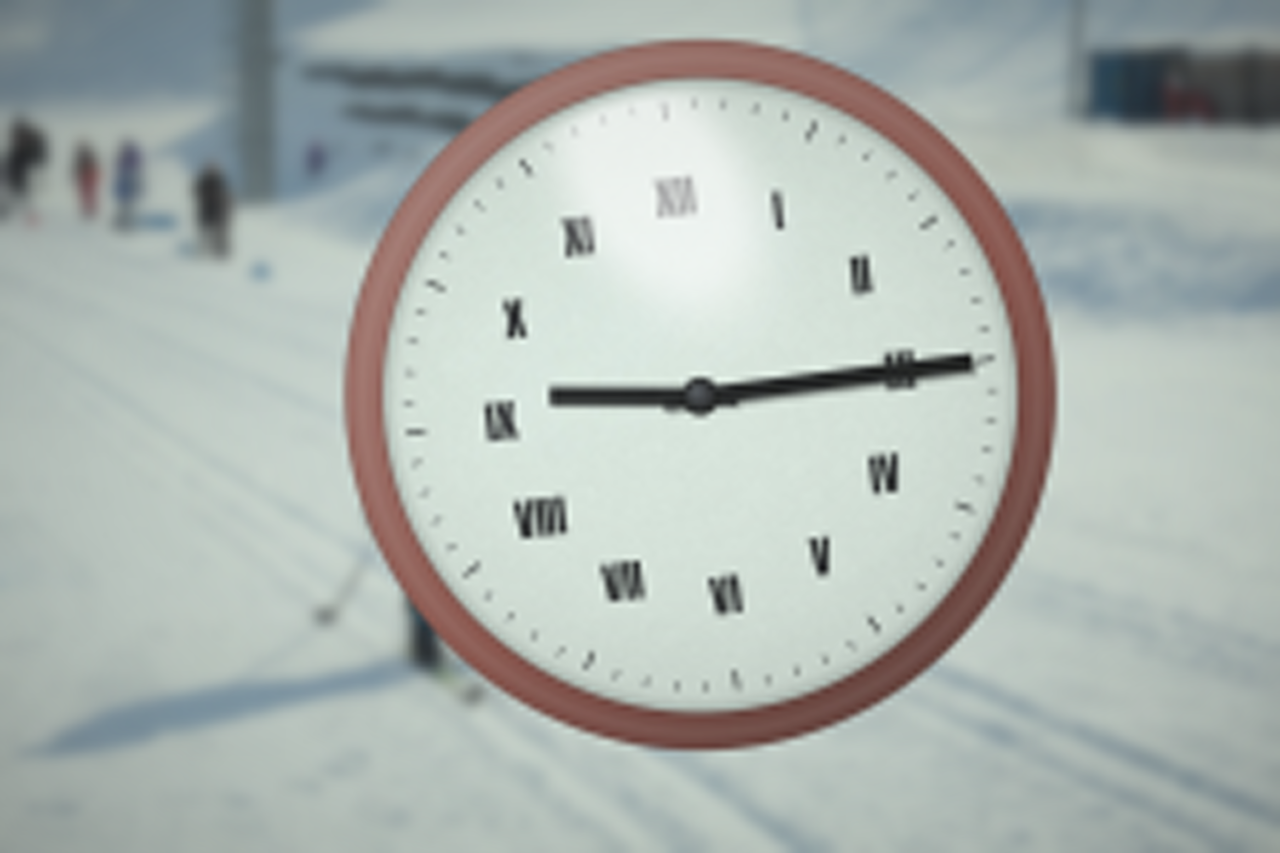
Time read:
9h15
